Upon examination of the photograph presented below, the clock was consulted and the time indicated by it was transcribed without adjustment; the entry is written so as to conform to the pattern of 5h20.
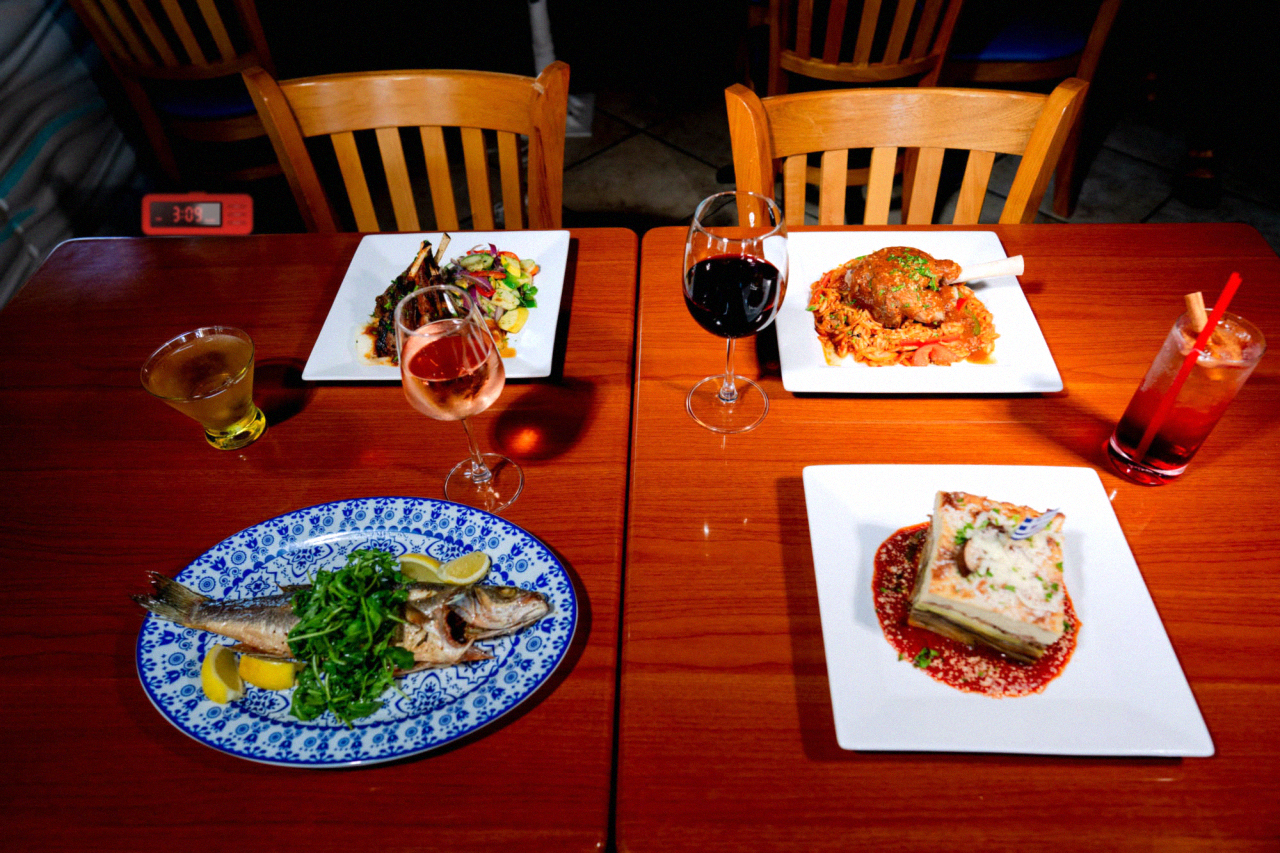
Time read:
3h09
